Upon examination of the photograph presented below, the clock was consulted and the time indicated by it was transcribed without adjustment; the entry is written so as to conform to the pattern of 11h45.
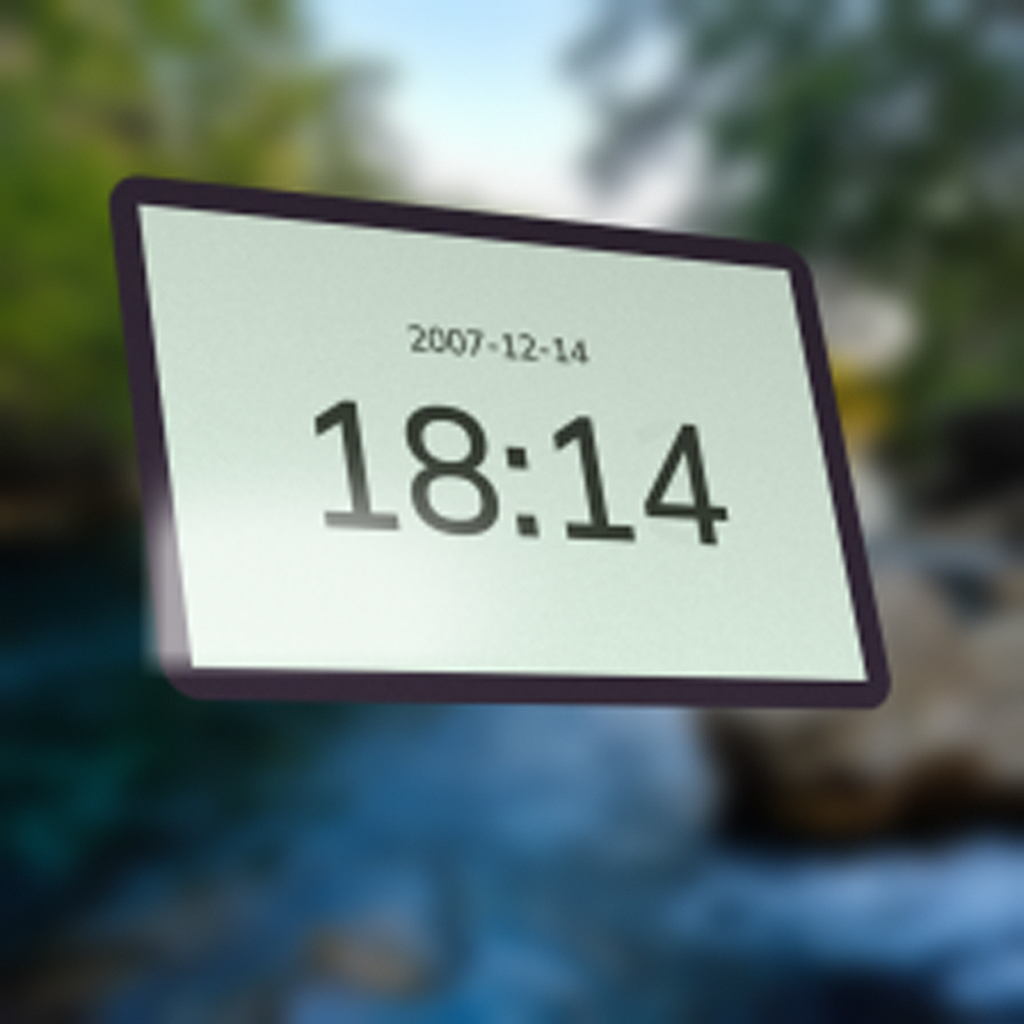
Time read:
18h14
